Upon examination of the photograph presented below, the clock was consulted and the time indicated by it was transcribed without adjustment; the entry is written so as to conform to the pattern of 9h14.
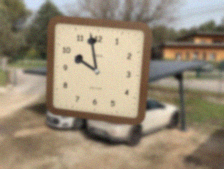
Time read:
9h58
